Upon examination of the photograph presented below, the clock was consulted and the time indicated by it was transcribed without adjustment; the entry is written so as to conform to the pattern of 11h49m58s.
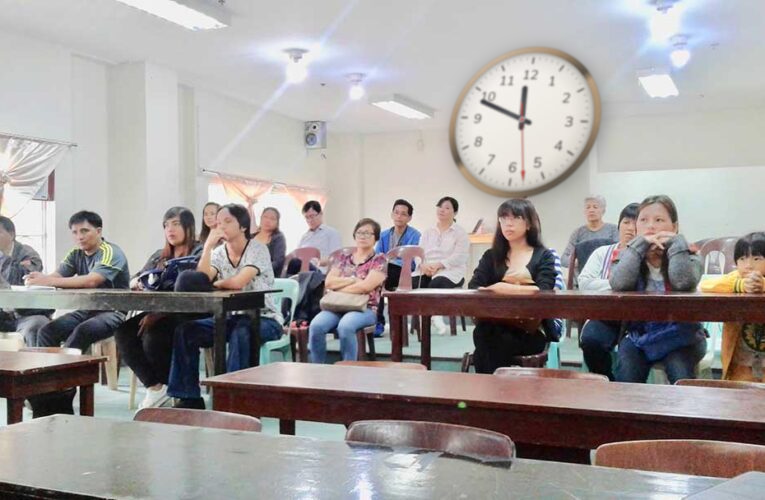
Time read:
11h48m28s
